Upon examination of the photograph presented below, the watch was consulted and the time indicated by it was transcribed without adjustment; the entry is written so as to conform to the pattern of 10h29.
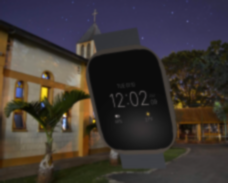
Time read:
12h02
